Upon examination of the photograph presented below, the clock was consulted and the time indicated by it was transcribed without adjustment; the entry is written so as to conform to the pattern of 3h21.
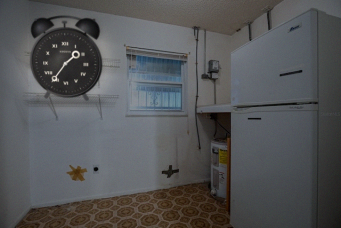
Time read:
1h36
